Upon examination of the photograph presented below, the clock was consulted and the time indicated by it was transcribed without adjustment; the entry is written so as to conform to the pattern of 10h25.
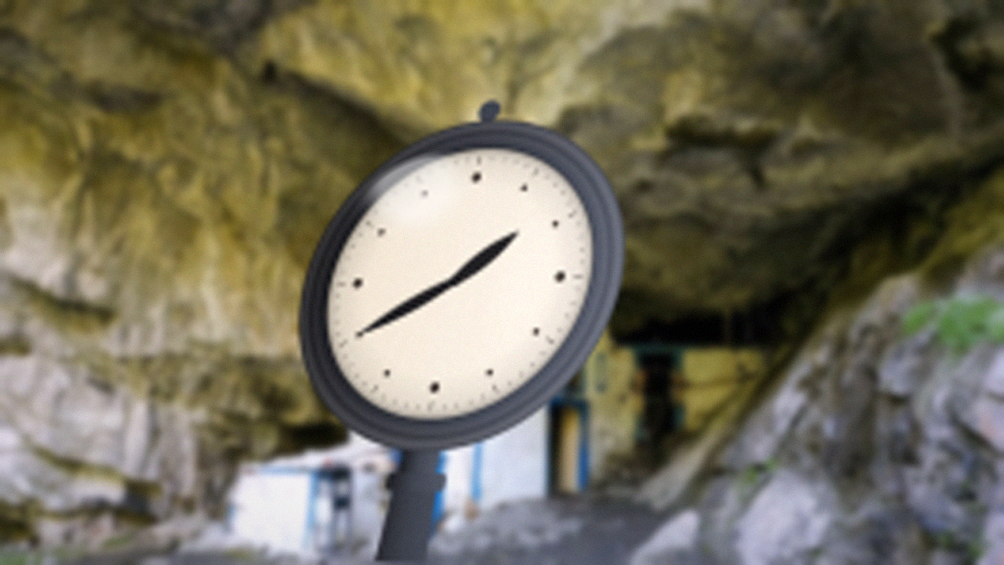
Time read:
1h40
